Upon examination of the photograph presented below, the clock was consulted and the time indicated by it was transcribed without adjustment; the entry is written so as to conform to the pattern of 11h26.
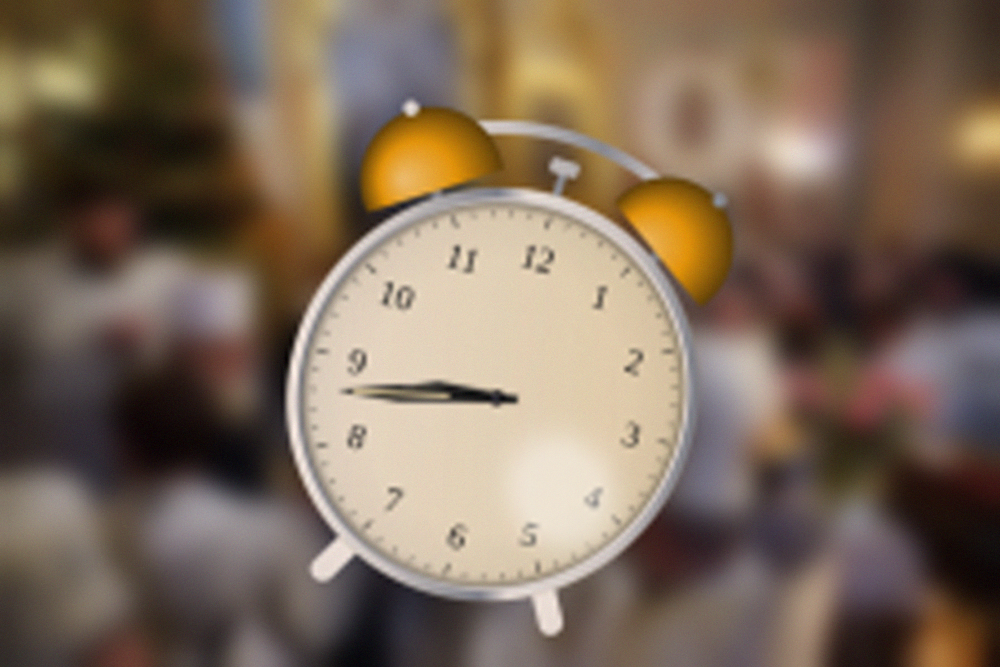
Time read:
8h43
